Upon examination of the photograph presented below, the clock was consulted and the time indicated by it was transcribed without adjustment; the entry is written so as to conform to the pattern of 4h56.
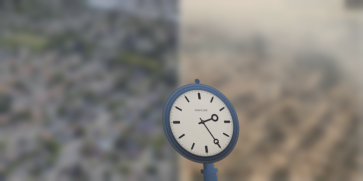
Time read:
2h25
